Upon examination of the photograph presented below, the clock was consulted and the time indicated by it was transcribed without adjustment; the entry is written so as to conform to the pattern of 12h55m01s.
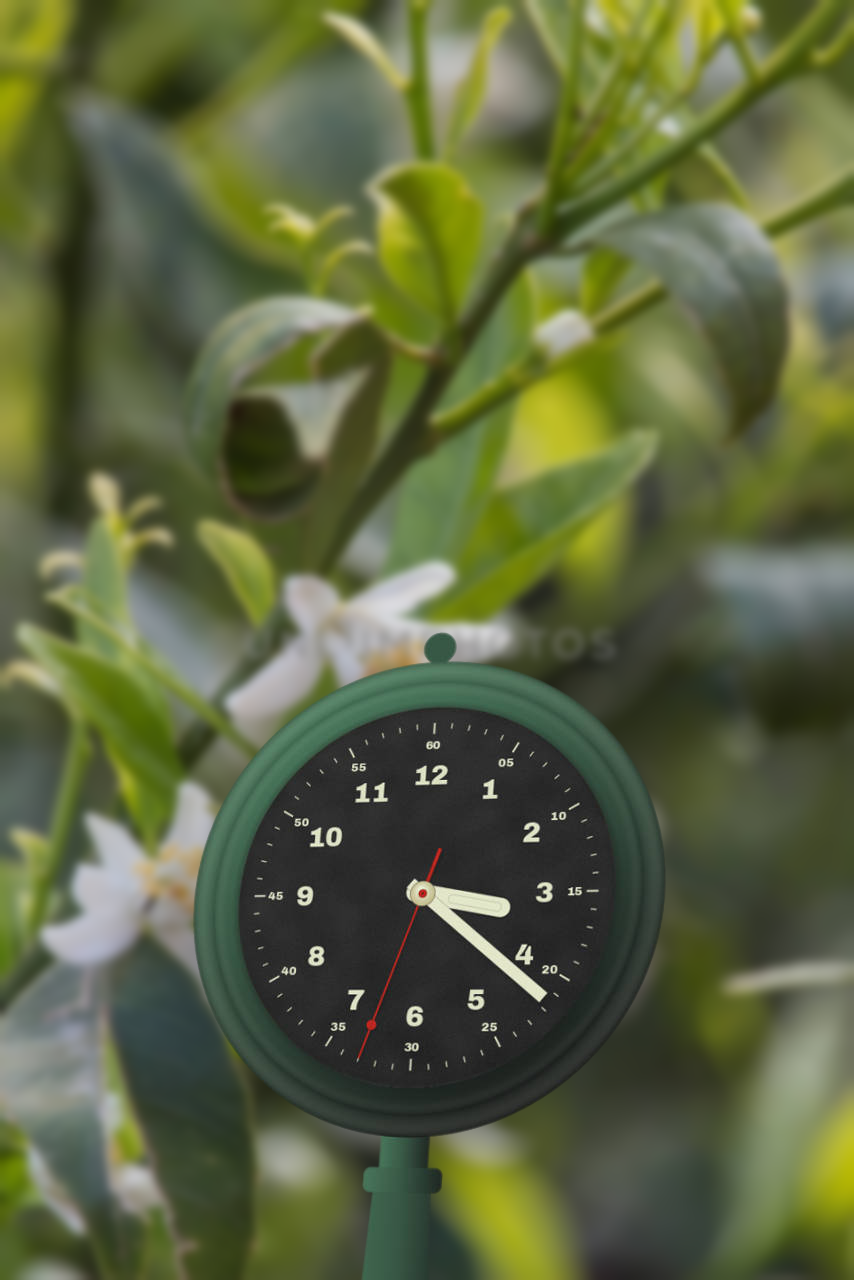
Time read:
3h21m33s
